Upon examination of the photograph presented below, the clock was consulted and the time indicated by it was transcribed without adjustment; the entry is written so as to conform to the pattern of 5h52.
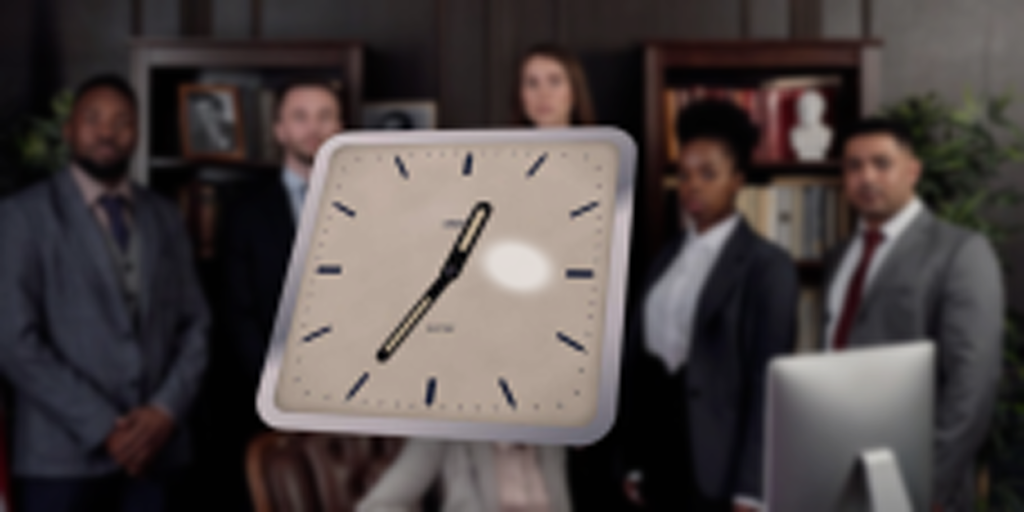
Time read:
12h35
